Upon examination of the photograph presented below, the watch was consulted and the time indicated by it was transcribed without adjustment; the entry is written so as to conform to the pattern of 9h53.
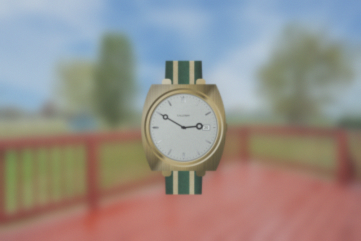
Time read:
2h50
